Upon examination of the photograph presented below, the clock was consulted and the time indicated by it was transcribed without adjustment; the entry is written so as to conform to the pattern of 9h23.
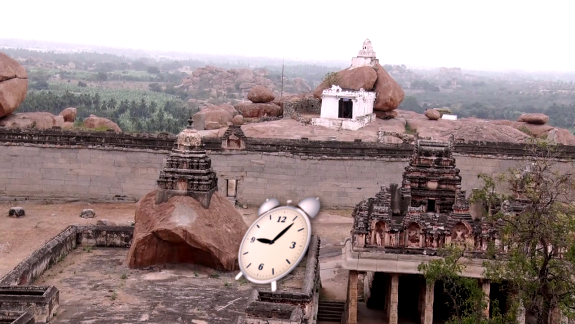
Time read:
9h06
